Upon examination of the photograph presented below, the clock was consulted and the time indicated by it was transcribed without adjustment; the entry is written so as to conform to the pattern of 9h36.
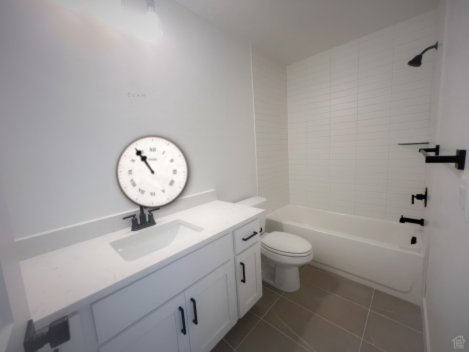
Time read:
10h54
